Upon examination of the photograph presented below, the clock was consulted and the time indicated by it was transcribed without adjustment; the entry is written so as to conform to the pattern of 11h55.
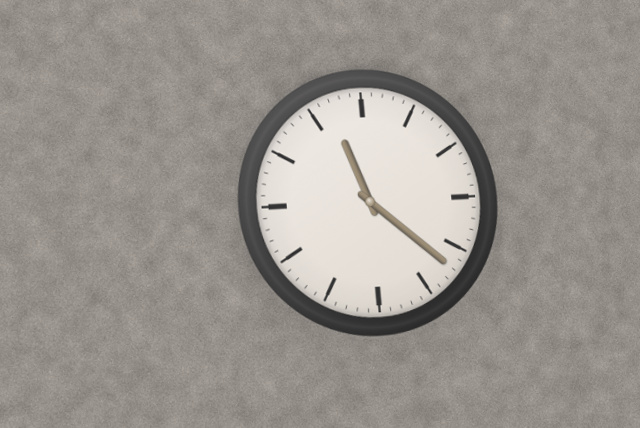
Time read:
11h22
